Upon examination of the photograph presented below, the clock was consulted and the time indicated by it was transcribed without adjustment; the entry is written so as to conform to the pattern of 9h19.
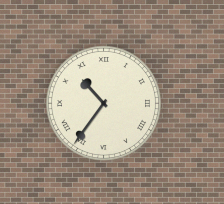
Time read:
10h36
